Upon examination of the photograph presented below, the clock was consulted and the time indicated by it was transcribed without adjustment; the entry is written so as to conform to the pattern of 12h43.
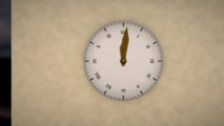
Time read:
12h01
